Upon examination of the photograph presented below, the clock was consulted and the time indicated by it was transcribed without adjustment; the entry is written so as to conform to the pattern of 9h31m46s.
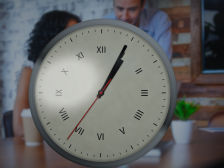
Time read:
1h04m36s
